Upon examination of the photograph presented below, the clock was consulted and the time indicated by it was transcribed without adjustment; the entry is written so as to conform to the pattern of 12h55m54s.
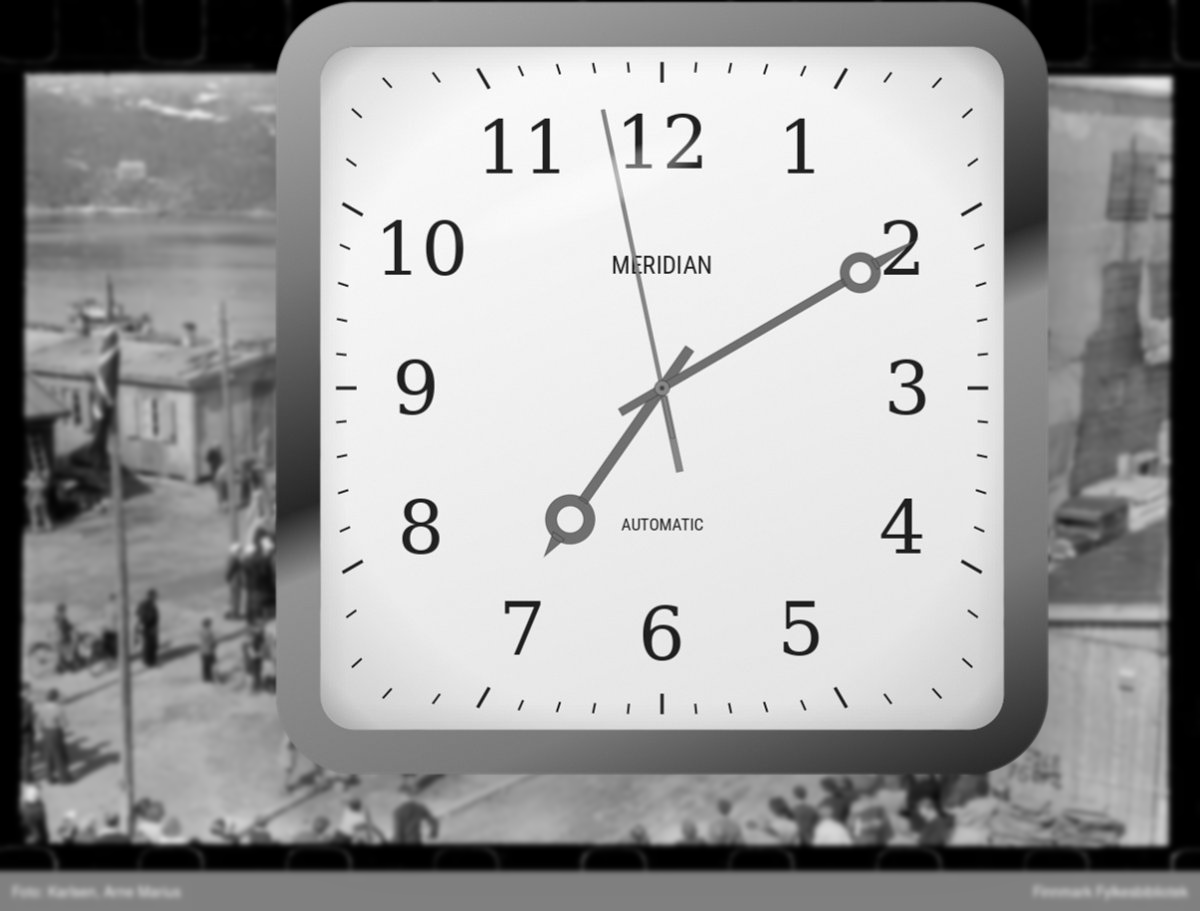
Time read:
7h09m58s
